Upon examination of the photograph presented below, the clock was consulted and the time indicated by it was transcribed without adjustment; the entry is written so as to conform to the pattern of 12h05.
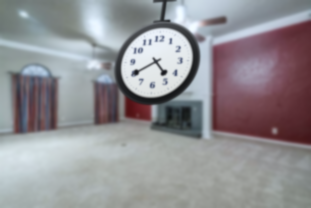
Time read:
4h40
